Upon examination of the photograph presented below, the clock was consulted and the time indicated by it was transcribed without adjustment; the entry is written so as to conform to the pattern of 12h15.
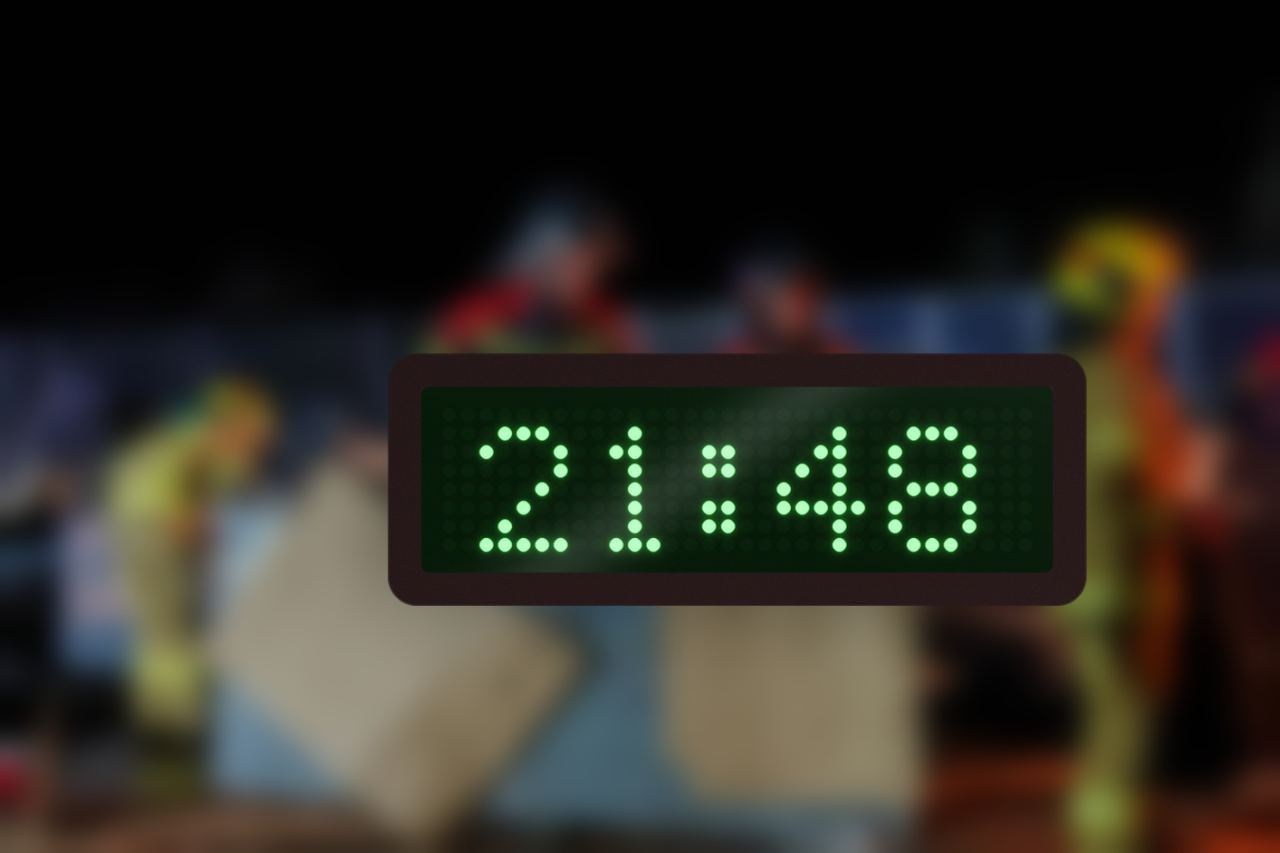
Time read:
21h48
